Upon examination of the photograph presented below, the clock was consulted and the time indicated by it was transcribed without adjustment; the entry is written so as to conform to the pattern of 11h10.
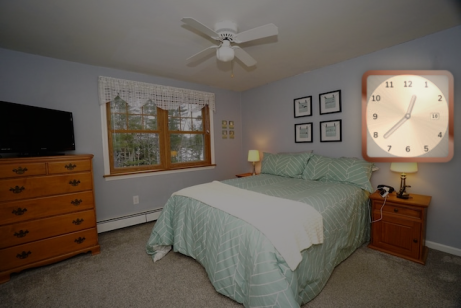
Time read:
12h38
